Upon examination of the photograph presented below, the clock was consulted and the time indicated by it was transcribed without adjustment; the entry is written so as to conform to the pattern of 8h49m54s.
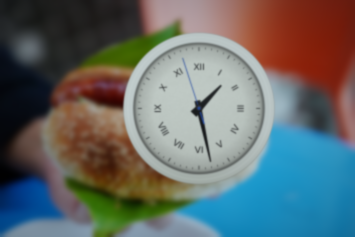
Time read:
1h27m57s
